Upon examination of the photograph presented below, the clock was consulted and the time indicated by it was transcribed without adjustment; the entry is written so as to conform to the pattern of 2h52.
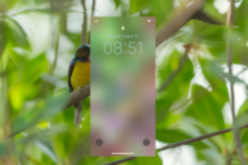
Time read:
8h51
